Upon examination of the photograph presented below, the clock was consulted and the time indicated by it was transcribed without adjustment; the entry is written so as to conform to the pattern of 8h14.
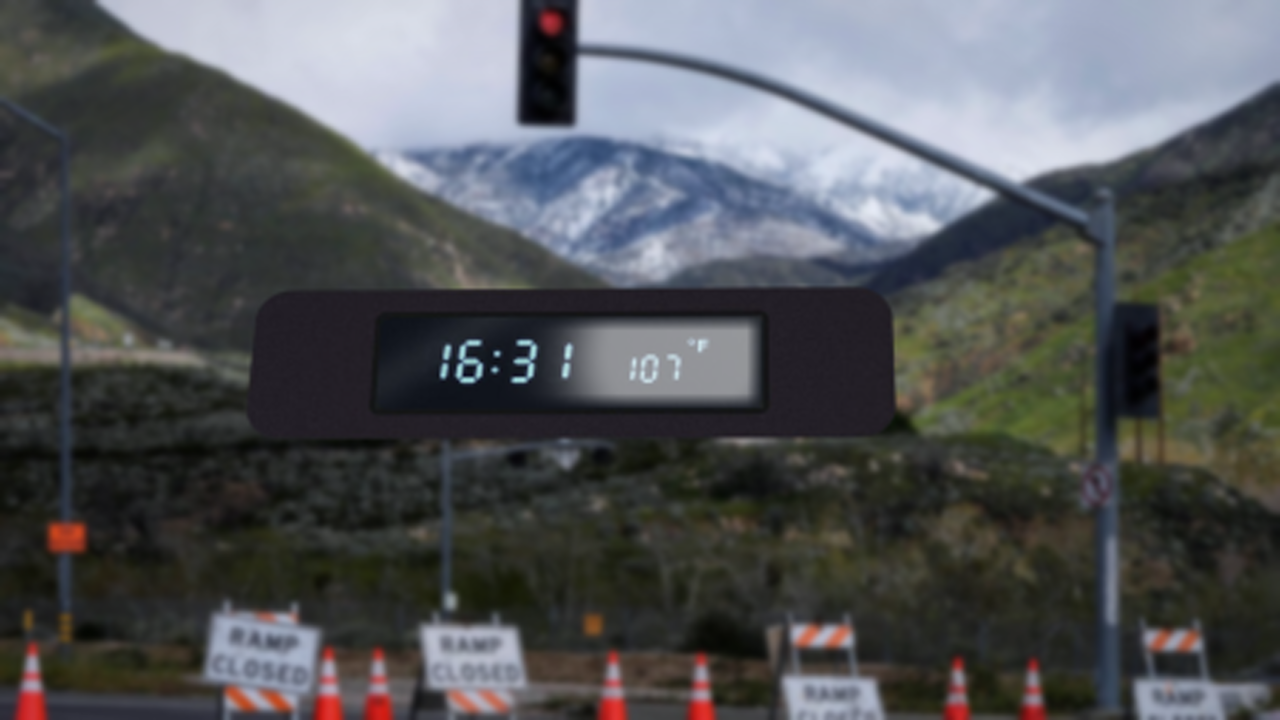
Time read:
16h31
